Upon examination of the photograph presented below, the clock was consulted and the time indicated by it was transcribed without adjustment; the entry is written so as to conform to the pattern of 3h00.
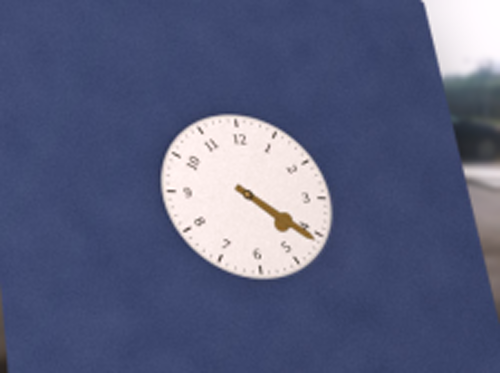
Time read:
4h21
